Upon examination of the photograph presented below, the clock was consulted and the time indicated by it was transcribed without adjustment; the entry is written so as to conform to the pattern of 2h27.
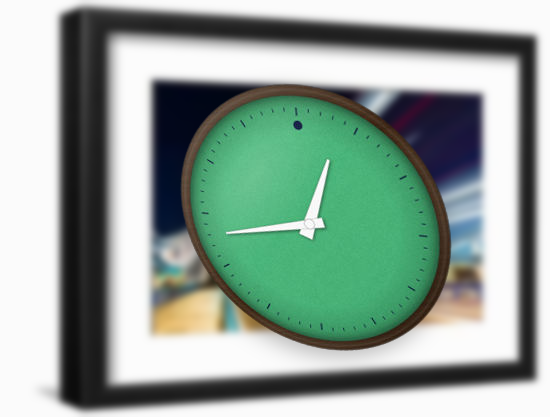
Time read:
12h43
